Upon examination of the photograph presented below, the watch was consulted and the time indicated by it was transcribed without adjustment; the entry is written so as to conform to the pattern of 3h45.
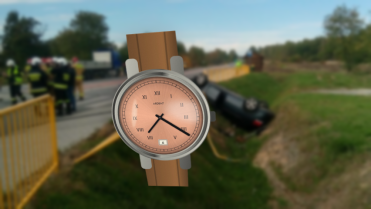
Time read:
7h21
